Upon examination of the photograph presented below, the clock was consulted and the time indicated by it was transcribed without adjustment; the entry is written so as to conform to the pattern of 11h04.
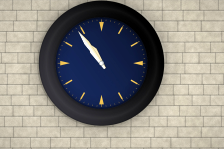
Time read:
10h54
